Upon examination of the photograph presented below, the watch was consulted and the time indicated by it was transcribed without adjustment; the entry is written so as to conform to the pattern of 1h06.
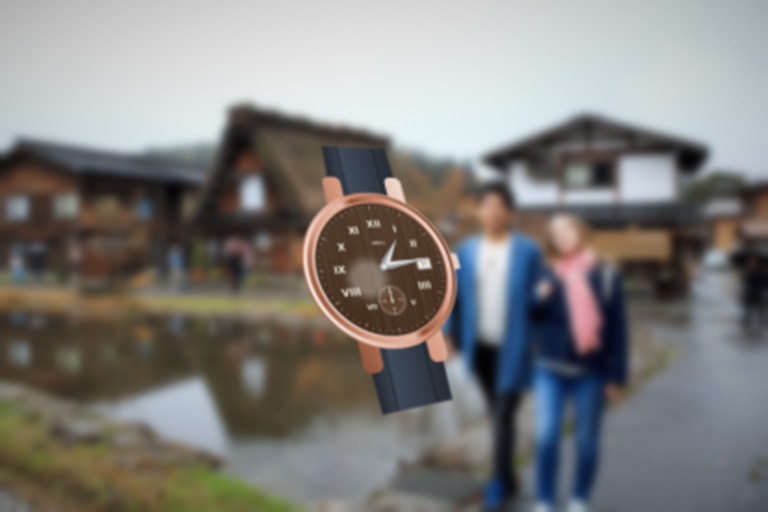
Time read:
1h14
